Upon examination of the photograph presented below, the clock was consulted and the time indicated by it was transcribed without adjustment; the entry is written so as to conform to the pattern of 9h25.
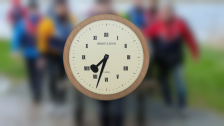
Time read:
7h33
